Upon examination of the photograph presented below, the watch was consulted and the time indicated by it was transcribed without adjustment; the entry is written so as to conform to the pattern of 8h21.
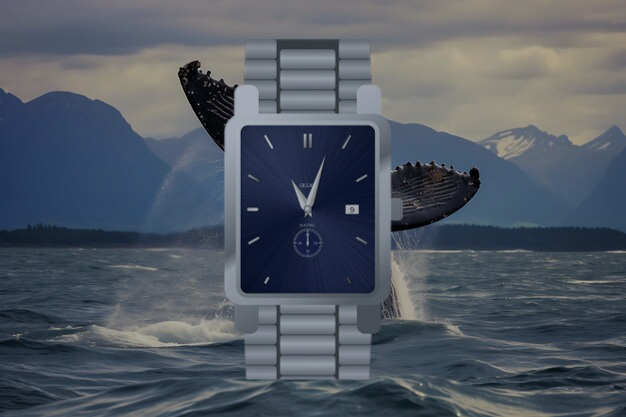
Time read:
11h03
